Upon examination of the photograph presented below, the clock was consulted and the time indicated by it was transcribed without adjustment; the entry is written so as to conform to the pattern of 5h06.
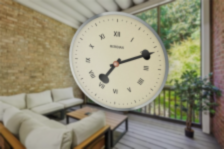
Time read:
7h11
